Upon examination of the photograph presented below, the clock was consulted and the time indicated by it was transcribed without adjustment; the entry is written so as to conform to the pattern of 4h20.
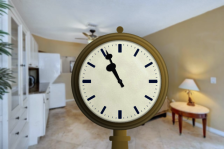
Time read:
10h56
